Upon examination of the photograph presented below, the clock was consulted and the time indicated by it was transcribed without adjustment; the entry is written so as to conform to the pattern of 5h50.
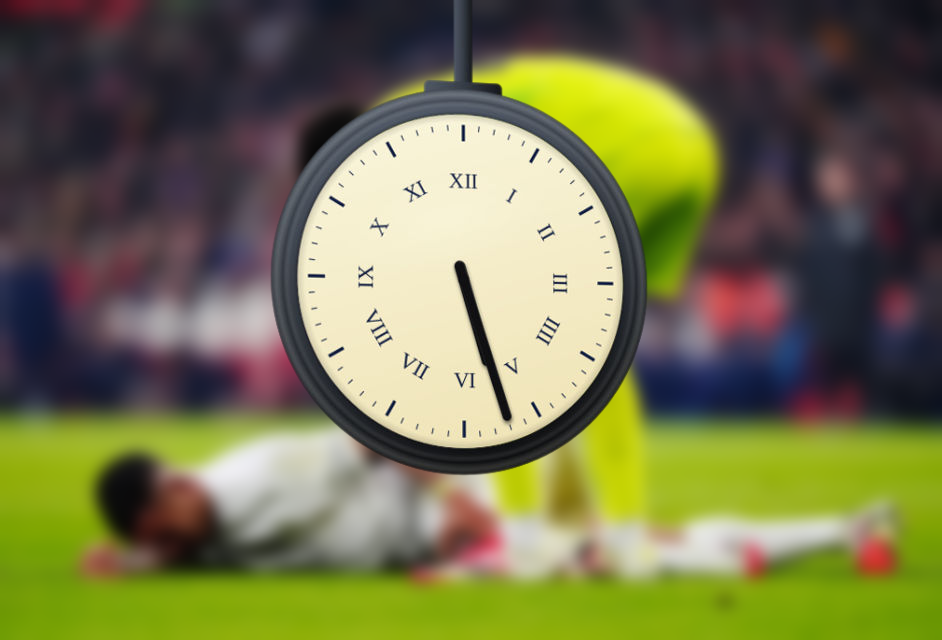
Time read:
5h27
